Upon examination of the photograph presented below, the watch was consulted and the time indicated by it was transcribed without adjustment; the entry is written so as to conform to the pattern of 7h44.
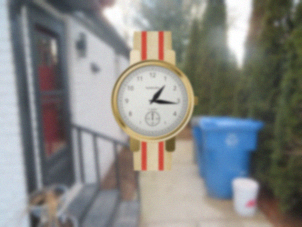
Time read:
1h16
